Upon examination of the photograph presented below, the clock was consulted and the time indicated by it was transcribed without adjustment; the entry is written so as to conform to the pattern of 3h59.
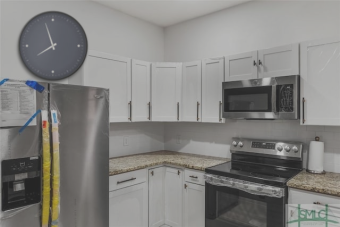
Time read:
7h57
